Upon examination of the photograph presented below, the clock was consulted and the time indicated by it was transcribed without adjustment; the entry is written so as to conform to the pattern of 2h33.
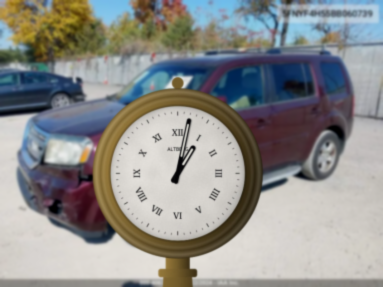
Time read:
1h02
